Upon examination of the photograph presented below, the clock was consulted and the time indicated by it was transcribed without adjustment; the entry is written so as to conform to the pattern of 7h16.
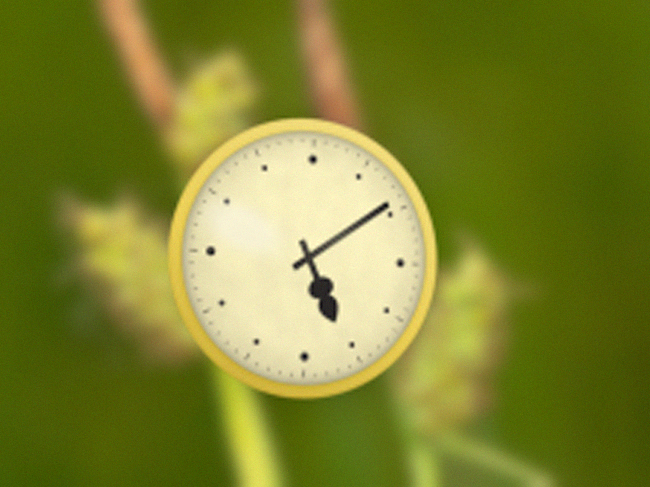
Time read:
5h09
